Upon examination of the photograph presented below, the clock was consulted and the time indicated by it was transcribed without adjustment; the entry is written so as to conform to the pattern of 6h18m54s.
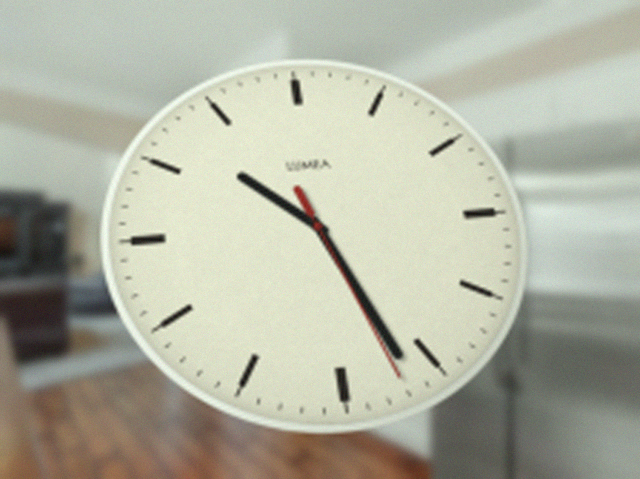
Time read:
10h26m27s
